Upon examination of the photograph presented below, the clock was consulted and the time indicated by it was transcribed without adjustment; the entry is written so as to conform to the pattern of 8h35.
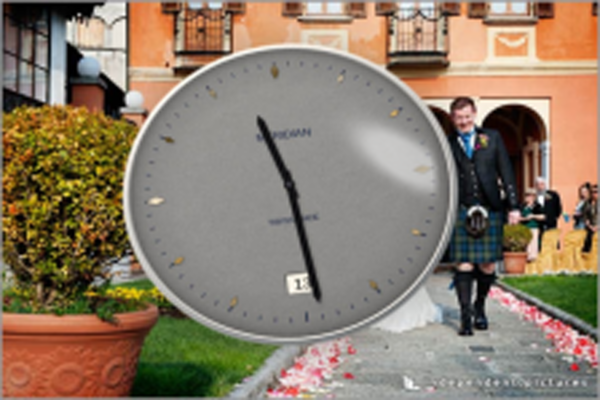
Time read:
11h29
